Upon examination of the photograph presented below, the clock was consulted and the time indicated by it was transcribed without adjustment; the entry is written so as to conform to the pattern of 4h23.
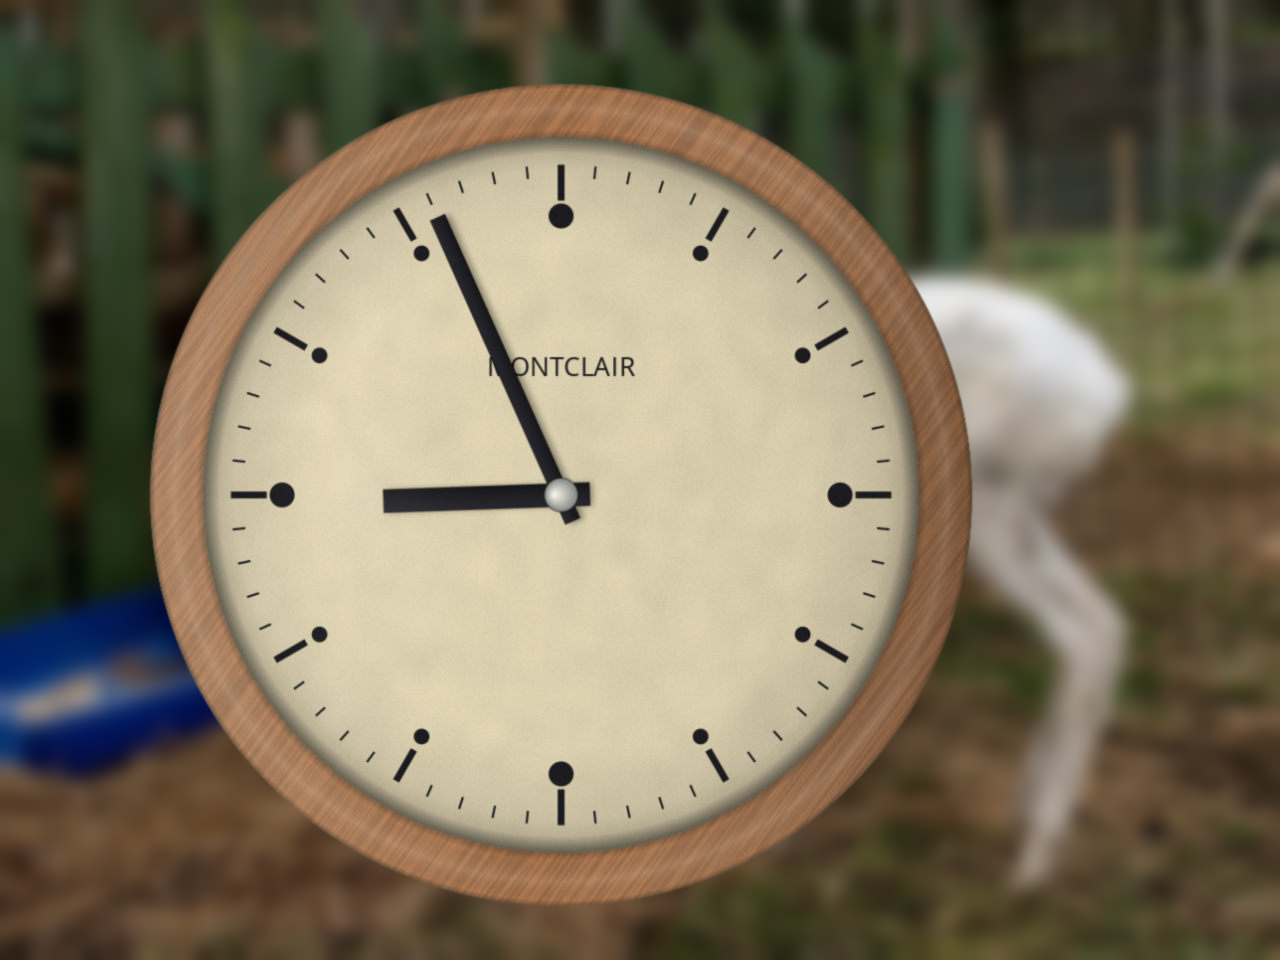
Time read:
8h56
